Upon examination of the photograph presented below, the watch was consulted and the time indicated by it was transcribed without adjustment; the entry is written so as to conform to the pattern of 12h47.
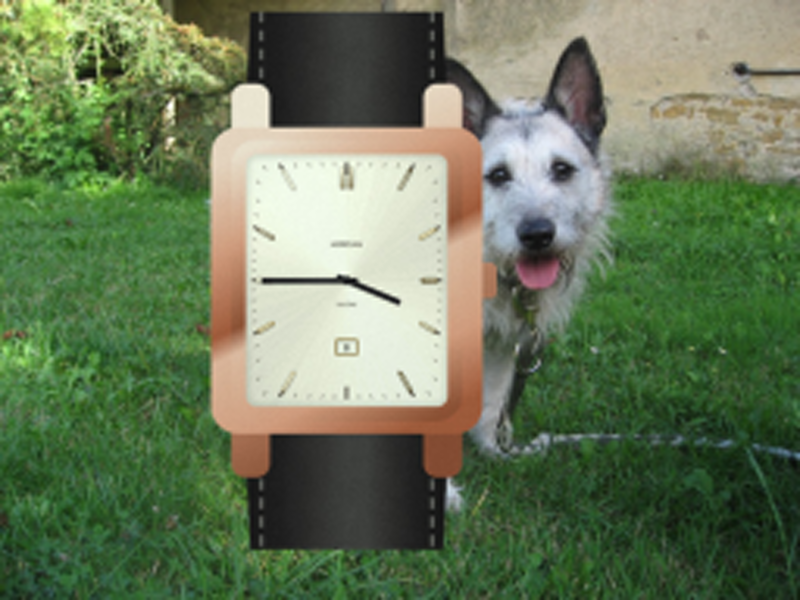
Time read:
3h45
